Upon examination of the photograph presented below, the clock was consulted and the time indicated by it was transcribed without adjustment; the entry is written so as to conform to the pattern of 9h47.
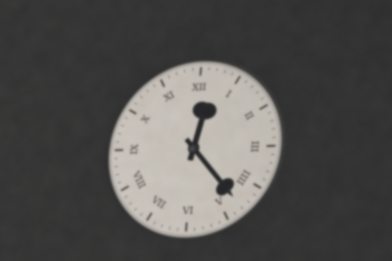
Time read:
12h23
